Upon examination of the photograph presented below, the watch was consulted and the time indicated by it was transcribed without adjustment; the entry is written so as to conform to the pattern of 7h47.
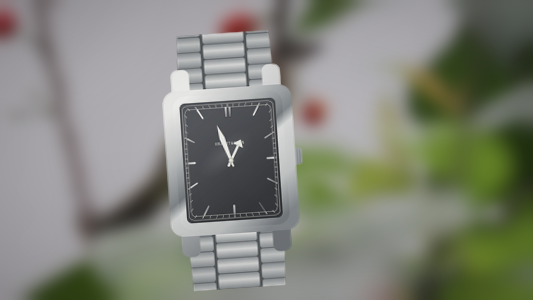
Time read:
12h57
